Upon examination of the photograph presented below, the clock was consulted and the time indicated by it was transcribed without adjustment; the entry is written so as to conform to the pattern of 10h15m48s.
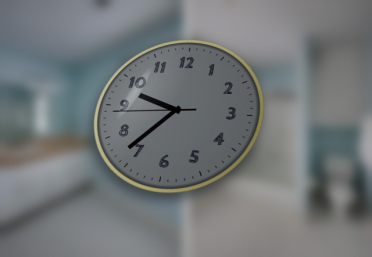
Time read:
9h36m44s
